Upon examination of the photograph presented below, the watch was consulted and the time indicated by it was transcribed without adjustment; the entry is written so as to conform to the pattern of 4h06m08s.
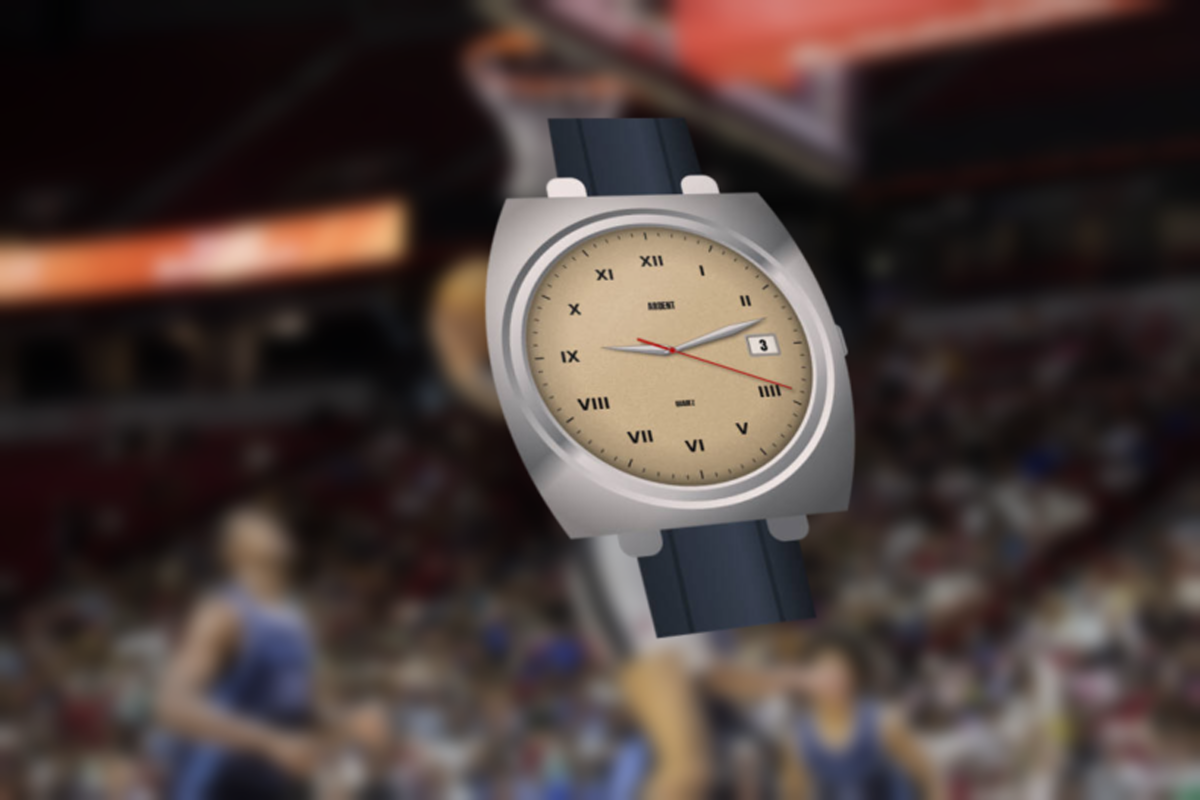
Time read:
9h12m19s
